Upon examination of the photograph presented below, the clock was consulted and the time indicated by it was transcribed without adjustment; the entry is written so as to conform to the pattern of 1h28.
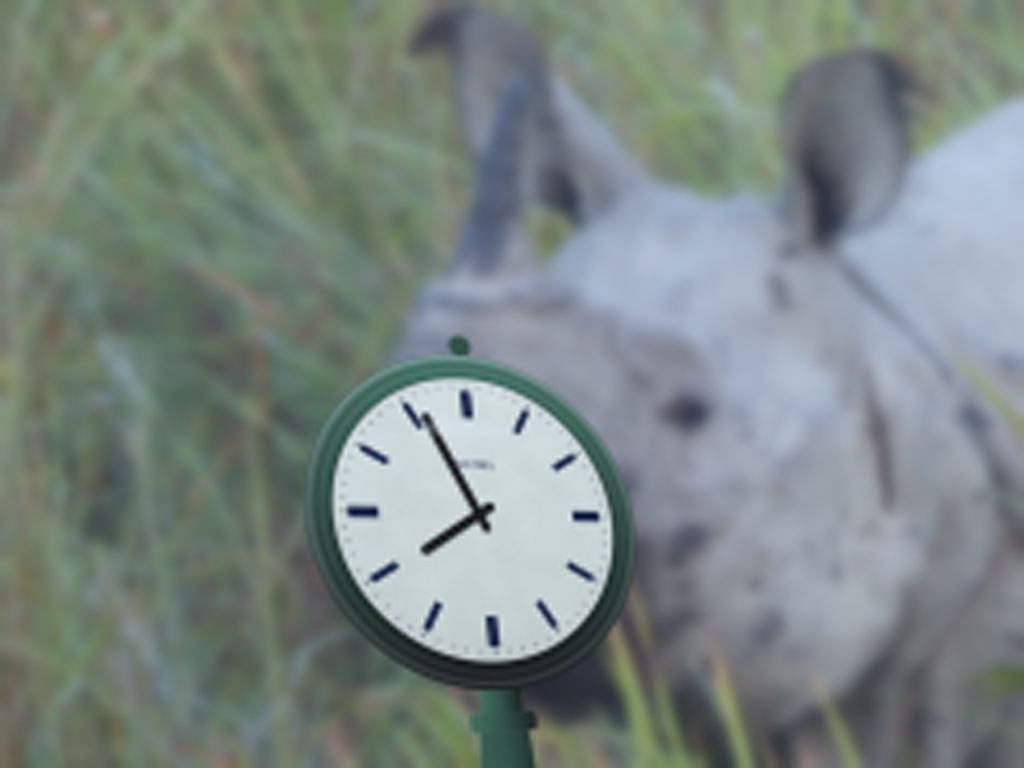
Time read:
7h56
